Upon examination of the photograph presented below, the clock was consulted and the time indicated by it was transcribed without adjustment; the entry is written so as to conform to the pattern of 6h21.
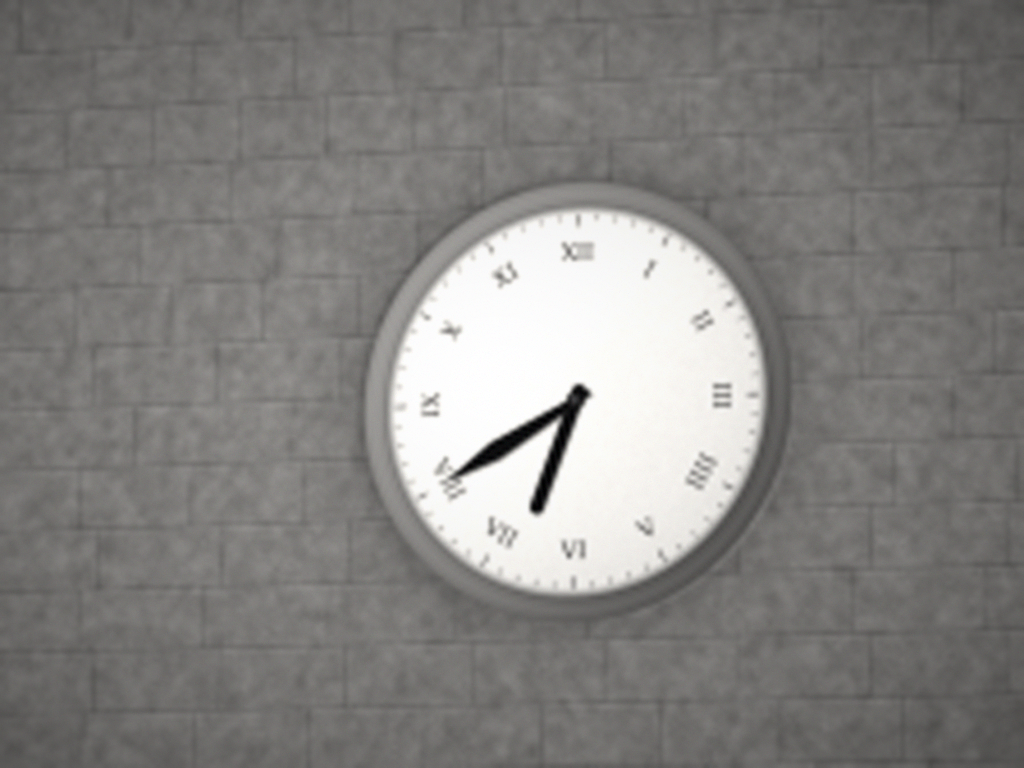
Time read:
6h40
